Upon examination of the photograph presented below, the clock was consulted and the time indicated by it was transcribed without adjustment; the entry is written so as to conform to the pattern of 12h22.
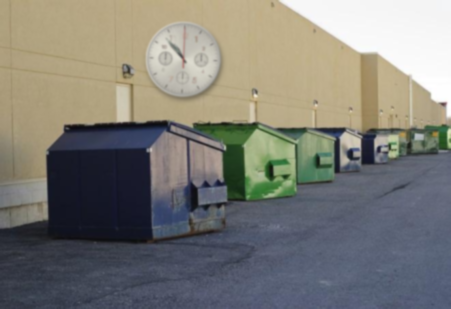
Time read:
10h53
